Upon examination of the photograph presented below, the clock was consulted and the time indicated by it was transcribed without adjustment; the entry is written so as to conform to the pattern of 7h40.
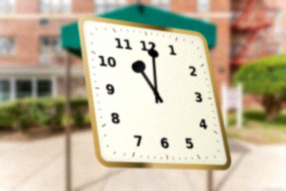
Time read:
11h01
